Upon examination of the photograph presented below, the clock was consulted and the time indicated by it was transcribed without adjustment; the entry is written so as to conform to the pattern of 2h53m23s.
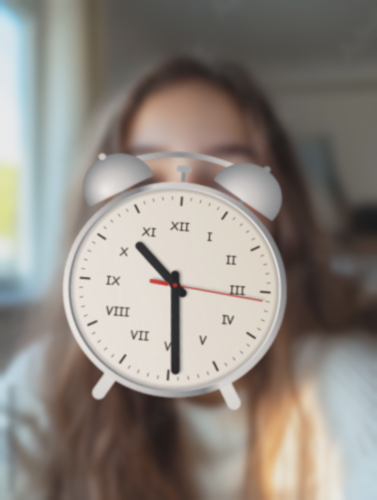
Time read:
10h29m16s
